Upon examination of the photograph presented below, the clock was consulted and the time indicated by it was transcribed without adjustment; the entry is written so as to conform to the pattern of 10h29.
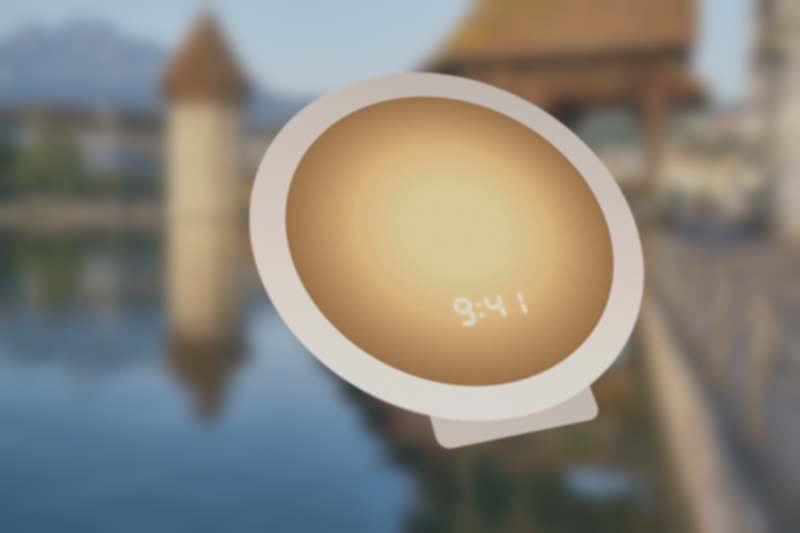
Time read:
9h41
